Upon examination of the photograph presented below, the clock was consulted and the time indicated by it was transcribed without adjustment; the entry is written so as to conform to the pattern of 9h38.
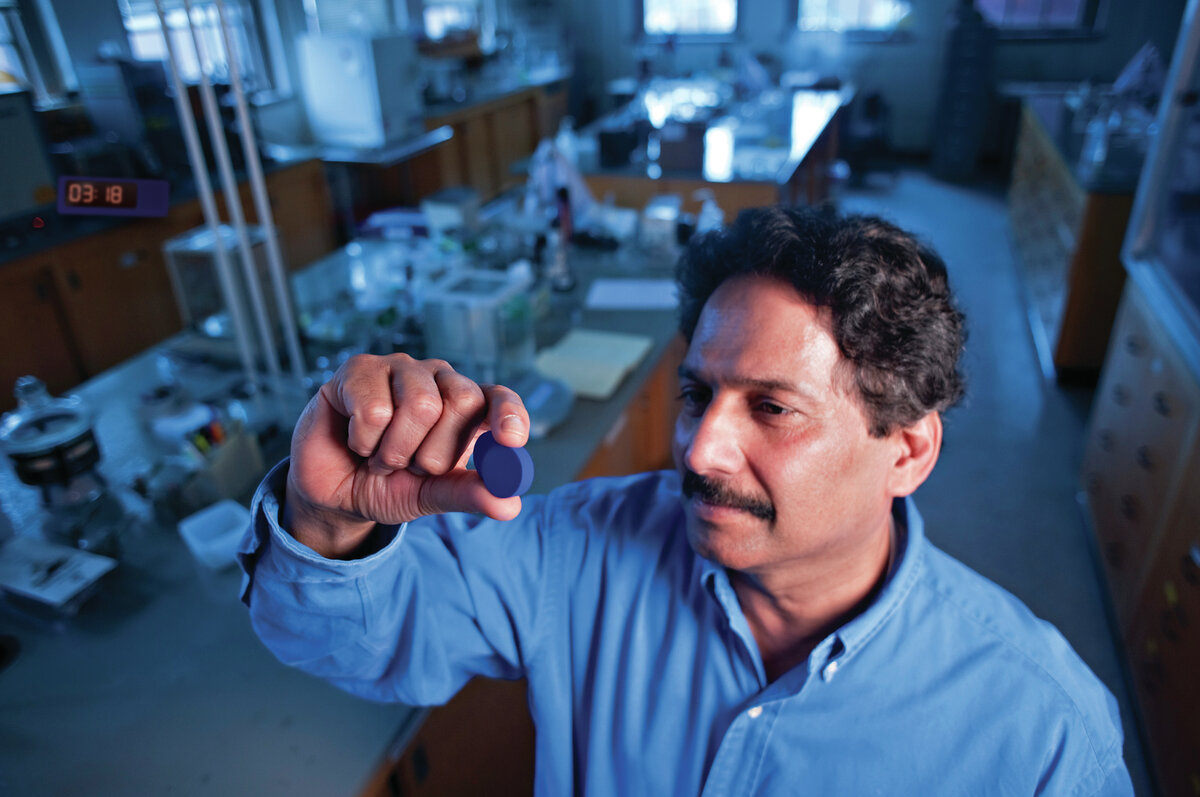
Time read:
3h18
